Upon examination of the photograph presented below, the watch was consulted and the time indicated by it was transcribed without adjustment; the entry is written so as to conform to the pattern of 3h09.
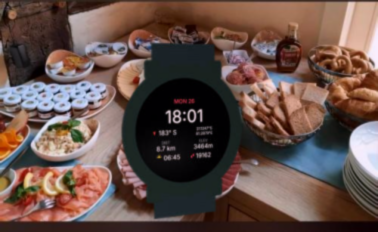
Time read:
18h01
